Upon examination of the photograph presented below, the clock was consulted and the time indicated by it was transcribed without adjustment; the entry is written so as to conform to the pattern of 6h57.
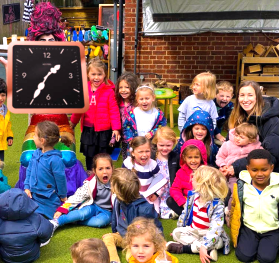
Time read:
1h35
